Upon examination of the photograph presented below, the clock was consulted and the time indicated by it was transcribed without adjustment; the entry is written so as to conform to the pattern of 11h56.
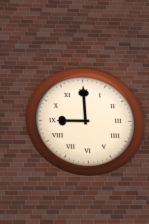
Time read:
9h00
